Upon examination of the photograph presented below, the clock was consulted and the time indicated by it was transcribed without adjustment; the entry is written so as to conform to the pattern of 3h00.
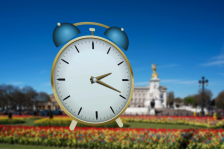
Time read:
2h19
